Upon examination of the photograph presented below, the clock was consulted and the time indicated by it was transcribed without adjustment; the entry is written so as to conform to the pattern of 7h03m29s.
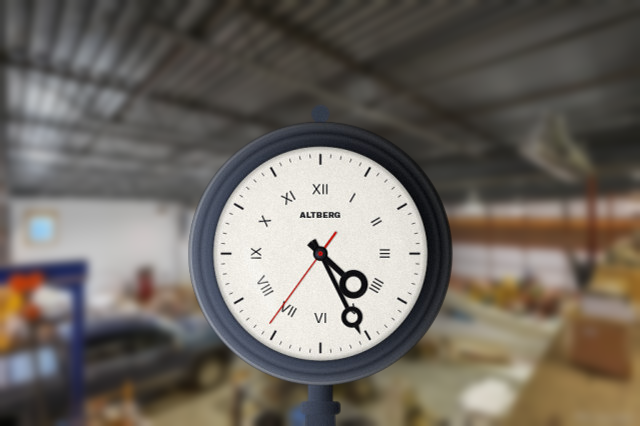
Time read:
4h25m36s
